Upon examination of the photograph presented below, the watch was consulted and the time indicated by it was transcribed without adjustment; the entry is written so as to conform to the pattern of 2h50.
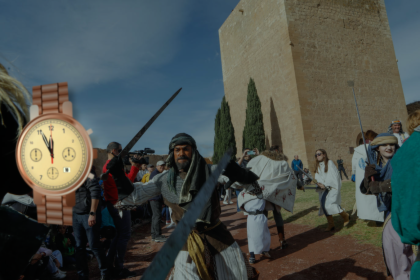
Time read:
11h56
